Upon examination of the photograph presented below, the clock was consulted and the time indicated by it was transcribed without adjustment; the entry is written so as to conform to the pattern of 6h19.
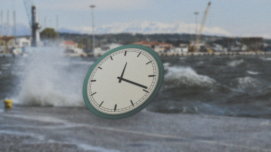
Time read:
12h19
